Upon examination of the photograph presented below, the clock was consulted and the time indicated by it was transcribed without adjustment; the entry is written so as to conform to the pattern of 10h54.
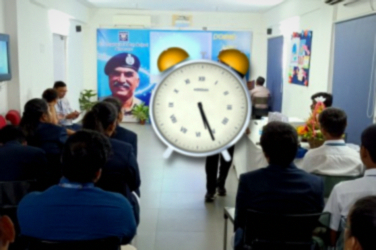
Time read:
5h26
